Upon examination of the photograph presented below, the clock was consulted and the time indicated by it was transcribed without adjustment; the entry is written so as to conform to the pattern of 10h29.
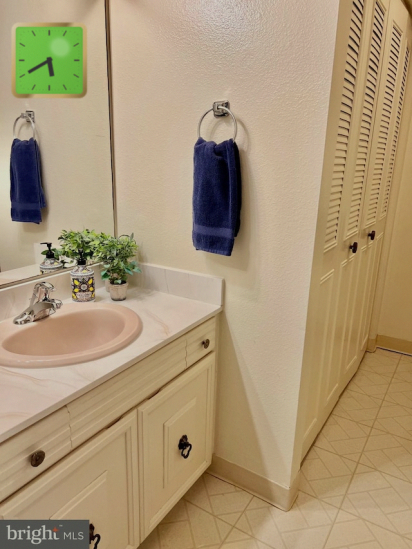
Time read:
5h40
